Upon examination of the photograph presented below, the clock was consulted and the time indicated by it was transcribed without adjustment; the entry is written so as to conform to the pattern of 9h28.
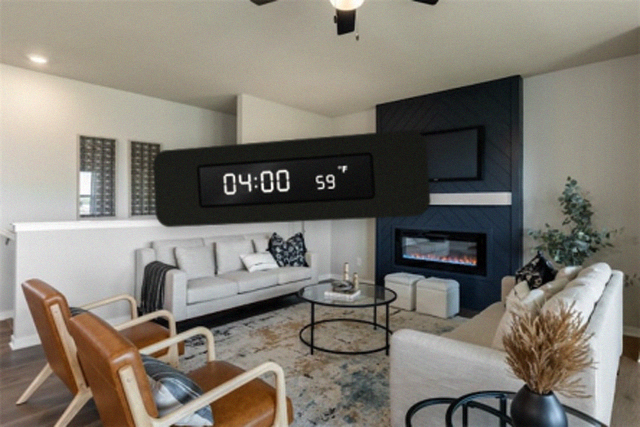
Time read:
4h00
